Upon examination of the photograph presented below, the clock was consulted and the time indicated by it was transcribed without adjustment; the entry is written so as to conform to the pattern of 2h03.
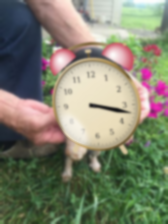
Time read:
3h17
